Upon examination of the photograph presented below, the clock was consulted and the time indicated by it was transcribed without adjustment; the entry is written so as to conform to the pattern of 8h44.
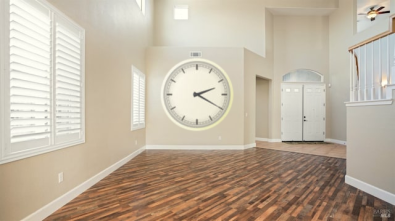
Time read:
2h20
